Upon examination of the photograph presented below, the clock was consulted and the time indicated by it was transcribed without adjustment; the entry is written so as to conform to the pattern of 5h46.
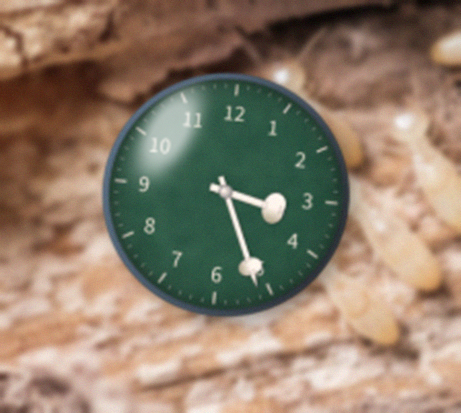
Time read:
3h26
